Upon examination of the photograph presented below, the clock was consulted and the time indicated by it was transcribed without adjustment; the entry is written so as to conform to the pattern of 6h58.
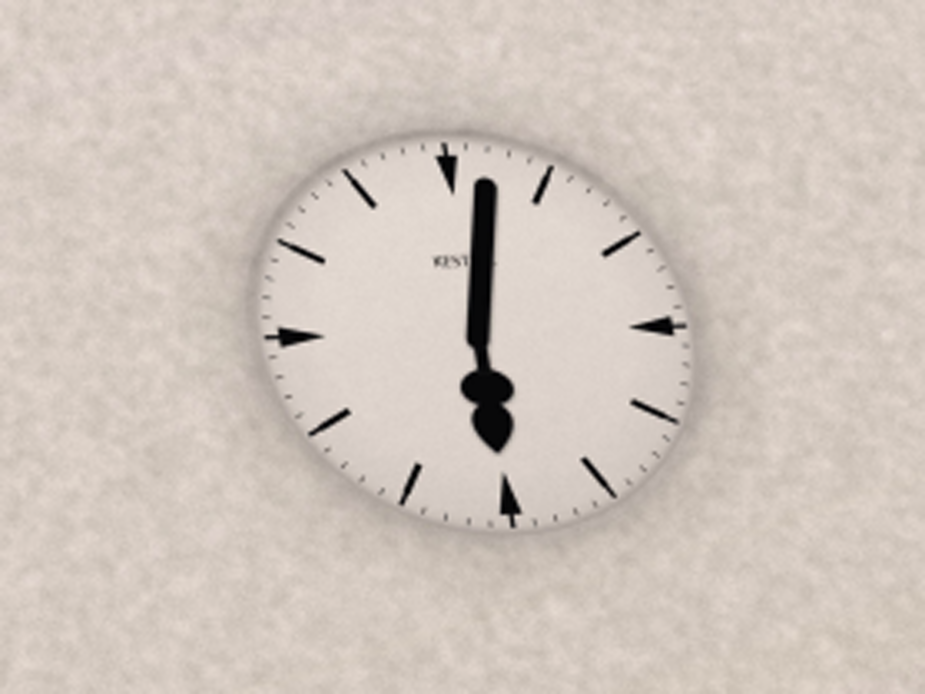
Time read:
6h02
